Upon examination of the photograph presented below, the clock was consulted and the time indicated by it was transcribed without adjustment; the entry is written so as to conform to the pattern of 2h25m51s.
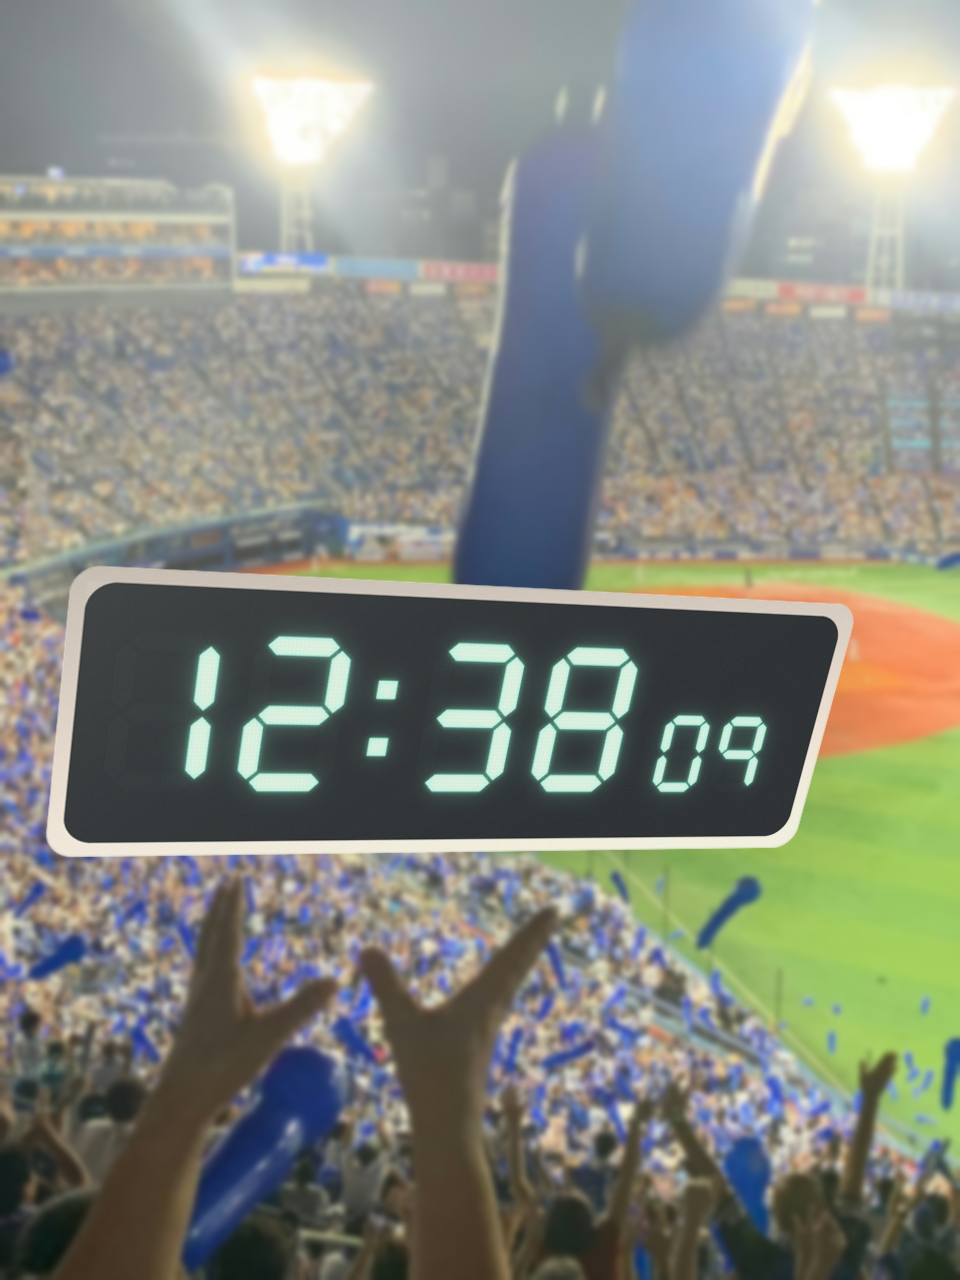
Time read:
12h38m09s
